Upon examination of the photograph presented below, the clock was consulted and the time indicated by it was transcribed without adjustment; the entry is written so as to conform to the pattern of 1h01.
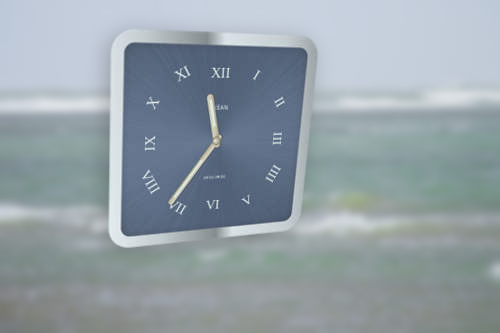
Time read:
11h36
